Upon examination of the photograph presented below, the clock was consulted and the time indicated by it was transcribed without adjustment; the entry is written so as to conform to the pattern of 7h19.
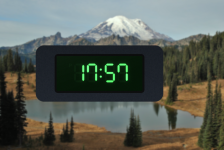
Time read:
17h57
